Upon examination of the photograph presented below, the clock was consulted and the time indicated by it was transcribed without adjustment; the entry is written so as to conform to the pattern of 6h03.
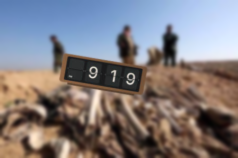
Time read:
9h19
